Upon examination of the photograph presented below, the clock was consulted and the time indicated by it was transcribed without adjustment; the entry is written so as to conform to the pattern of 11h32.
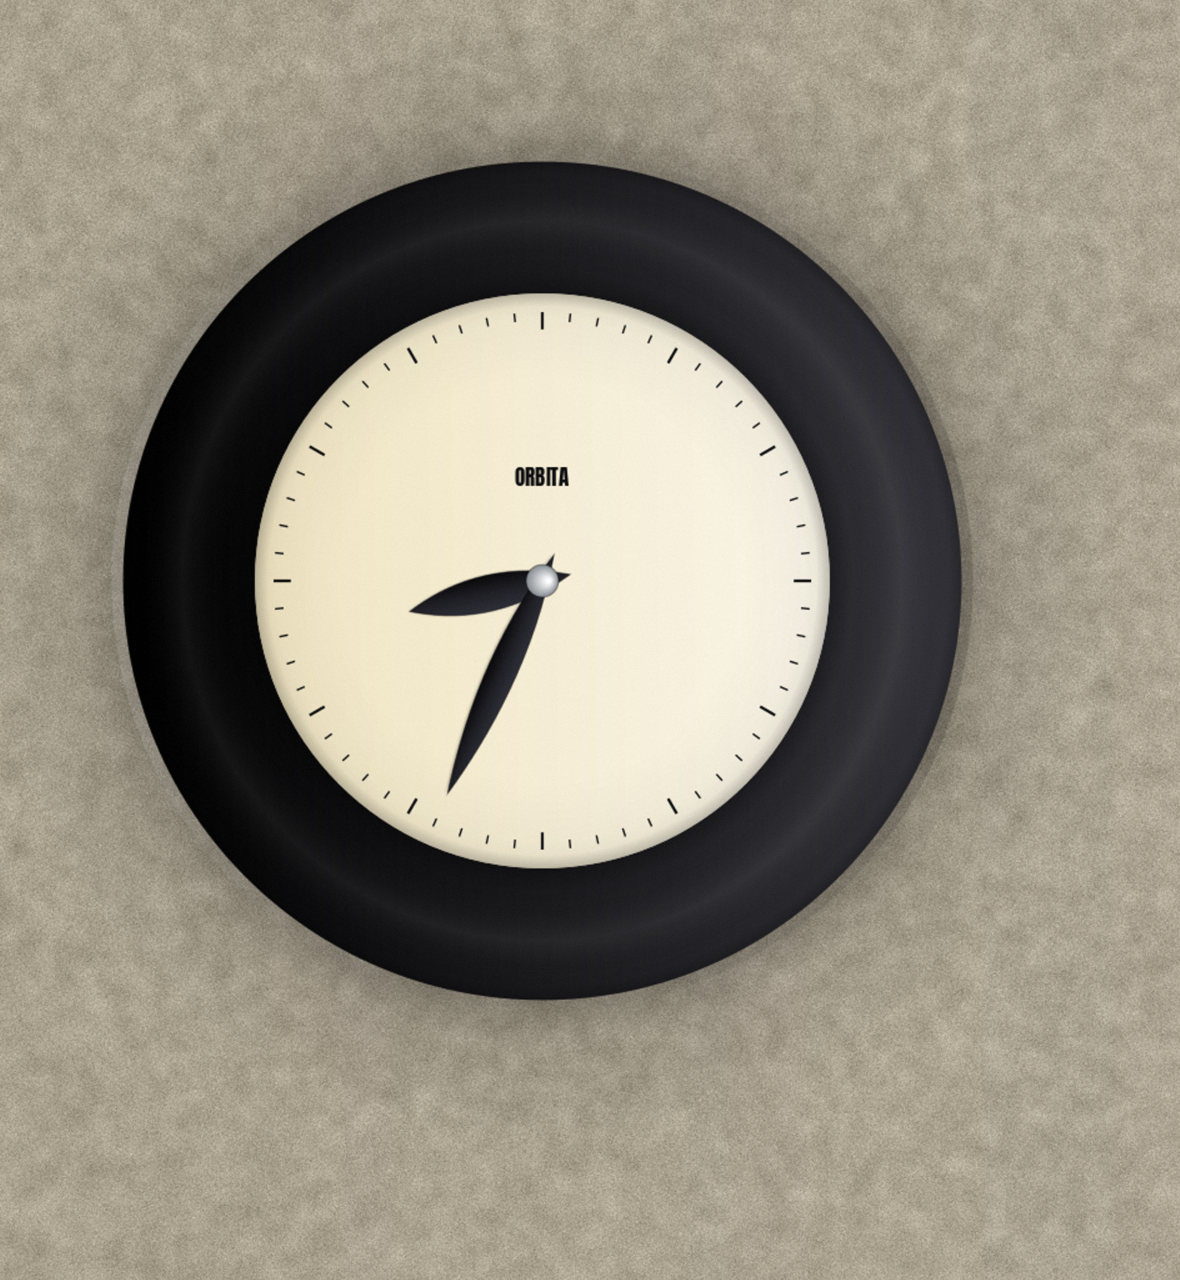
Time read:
8h34
